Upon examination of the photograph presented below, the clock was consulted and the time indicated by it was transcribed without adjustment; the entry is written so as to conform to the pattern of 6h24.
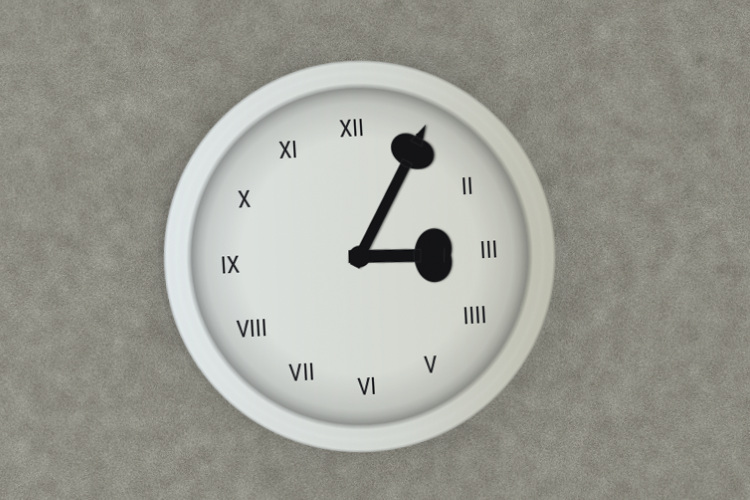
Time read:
3h05
